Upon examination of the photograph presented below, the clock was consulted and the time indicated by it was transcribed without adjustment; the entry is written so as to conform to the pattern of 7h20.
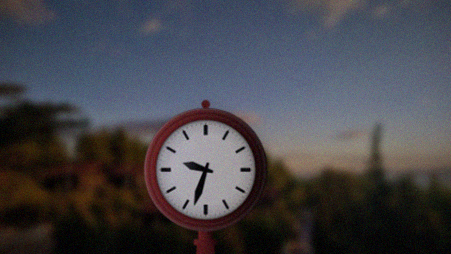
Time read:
9h33
